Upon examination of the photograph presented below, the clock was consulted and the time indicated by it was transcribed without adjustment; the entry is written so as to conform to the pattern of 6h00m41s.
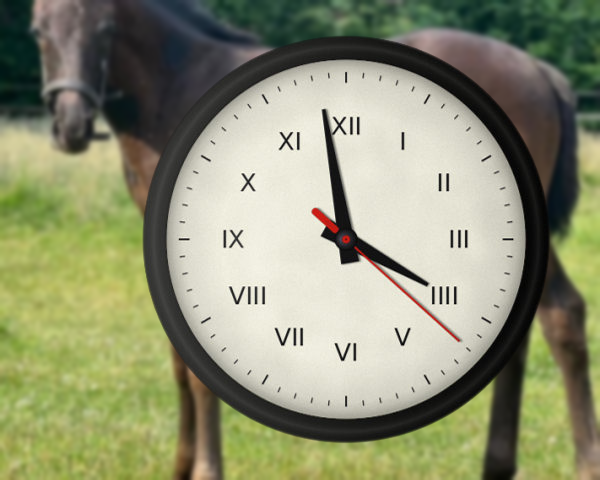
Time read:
3h58m22s
